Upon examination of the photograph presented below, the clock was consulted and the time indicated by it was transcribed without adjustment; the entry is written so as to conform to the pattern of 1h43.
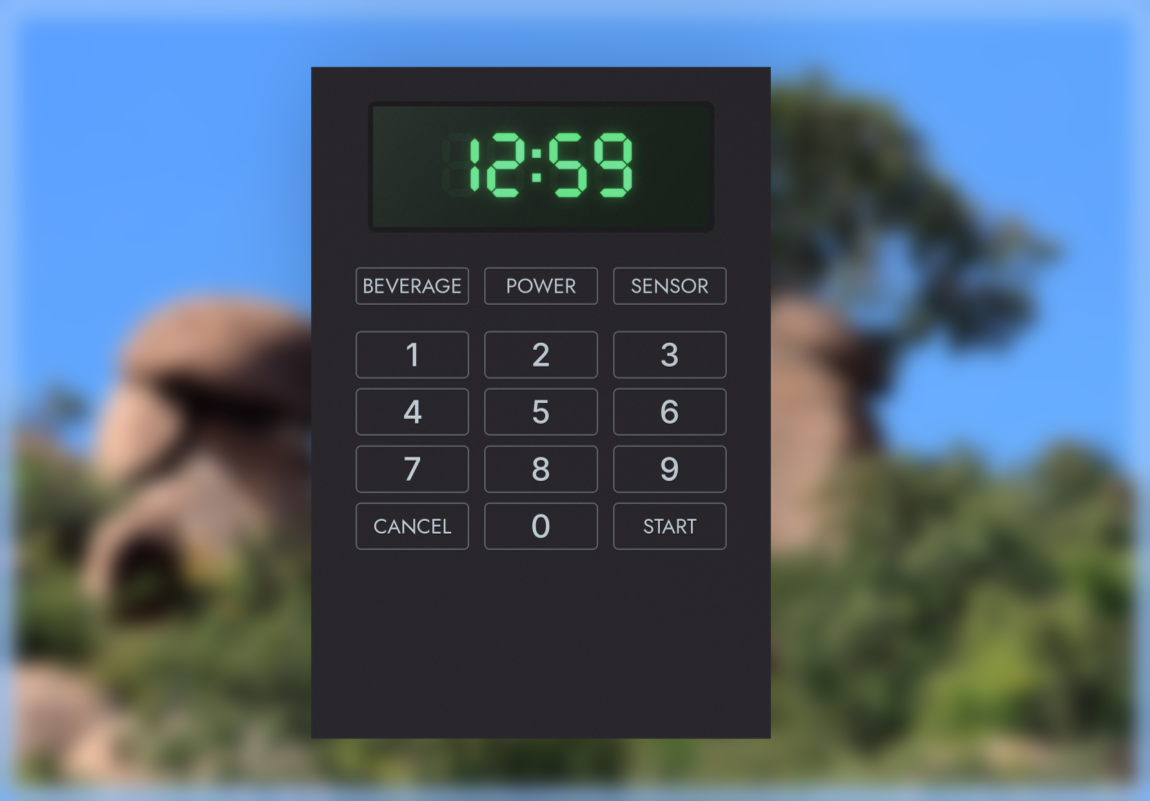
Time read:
12h59
